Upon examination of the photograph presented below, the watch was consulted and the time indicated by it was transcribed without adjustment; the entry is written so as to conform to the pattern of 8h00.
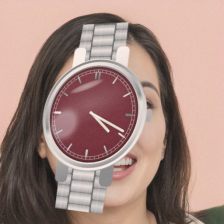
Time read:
4h19
